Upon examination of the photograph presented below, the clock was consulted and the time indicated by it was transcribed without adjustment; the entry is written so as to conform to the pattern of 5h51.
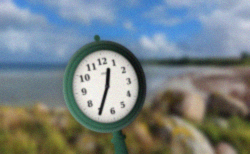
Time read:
12h35
